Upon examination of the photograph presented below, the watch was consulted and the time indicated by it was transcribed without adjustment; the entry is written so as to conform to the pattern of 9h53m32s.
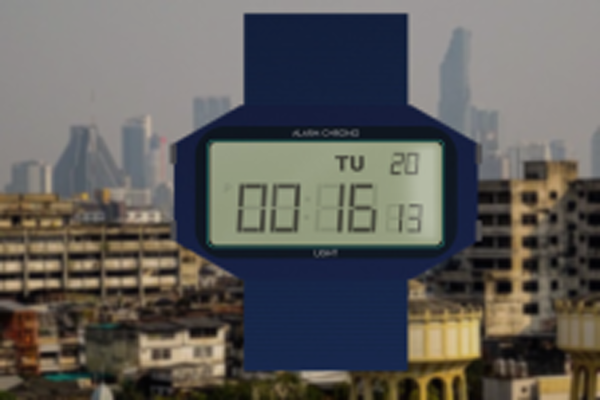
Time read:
0h16m13s
